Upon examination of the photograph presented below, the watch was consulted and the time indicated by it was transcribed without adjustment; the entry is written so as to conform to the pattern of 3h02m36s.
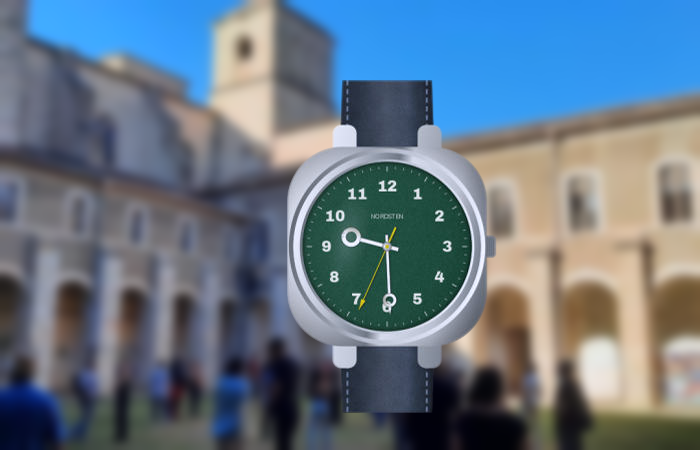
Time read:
9h29m34s
